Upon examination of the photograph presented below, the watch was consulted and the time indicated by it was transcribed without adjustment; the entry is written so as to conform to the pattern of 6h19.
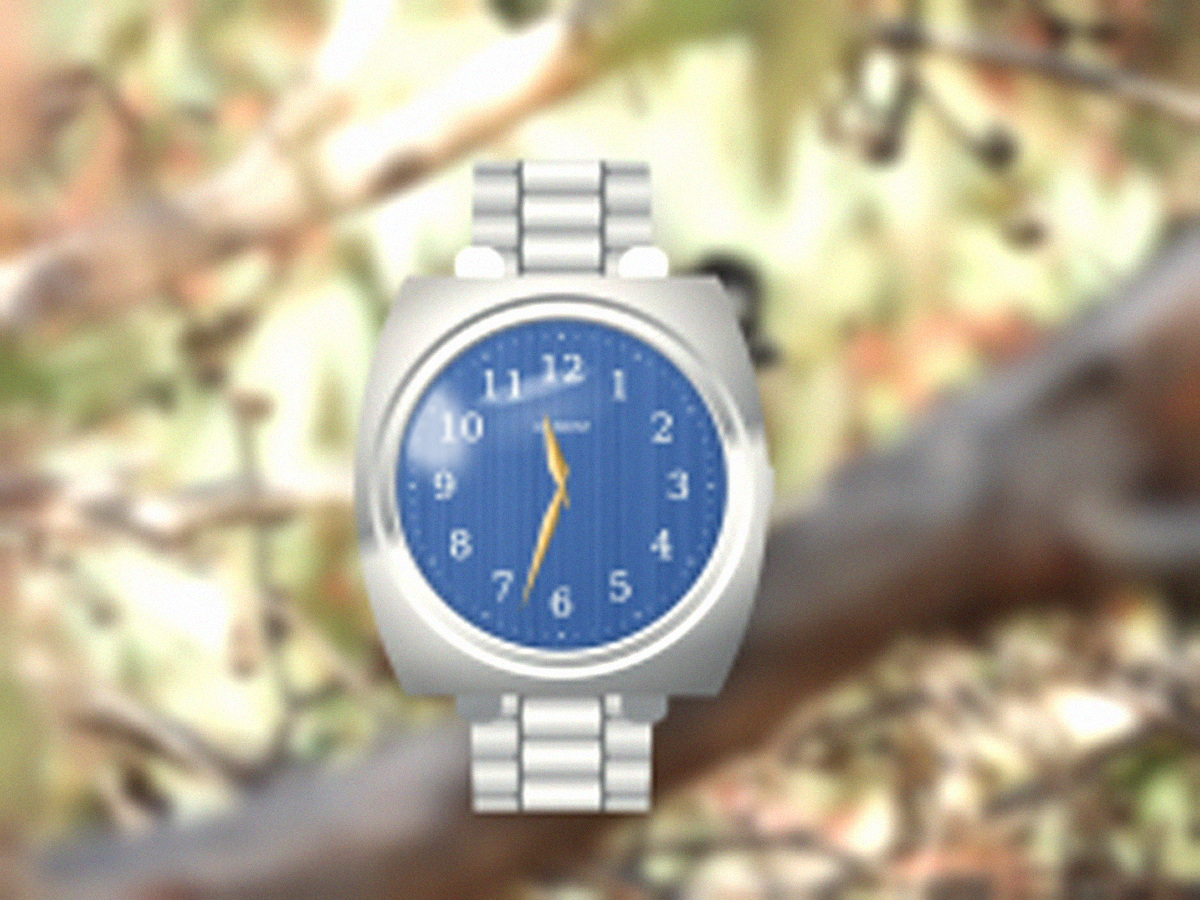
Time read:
11h33
